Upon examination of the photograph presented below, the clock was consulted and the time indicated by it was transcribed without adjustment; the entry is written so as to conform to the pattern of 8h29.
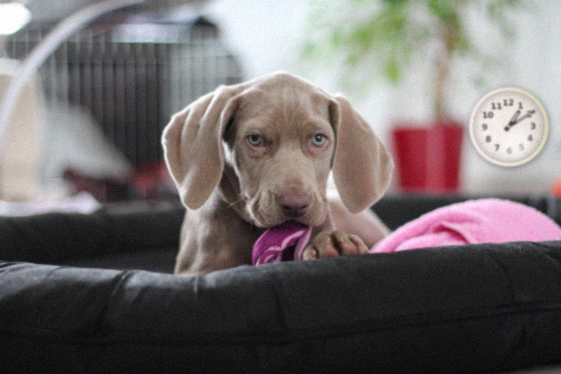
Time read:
1h10
